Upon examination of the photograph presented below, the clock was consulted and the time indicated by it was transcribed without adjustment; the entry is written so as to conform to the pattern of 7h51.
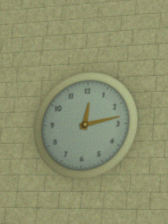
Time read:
12h13
